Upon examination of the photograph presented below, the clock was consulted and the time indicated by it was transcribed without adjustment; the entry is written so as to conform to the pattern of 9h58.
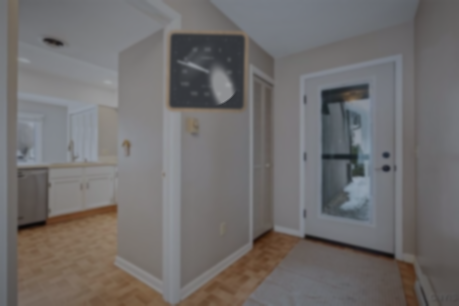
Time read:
9h48
